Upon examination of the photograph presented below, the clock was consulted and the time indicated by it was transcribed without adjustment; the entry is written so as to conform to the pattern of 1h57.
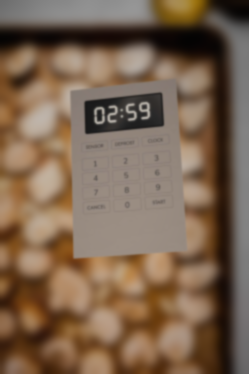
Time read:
2h59
